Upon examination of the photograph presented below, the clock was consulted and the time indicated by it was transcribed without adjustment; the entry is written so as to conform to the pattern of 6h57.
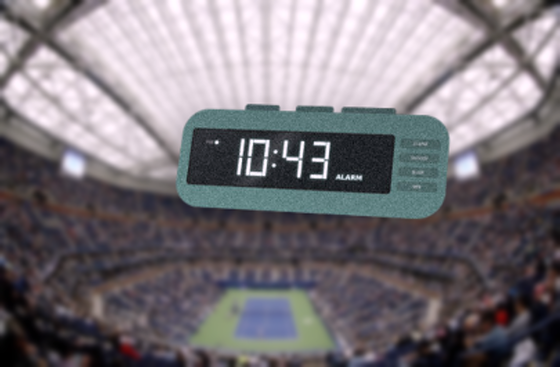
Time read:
10h43
